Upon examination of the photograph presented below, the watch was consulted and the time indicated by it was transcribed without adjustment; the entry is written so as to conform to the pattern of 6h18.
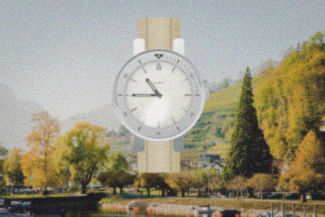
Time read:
10h45
